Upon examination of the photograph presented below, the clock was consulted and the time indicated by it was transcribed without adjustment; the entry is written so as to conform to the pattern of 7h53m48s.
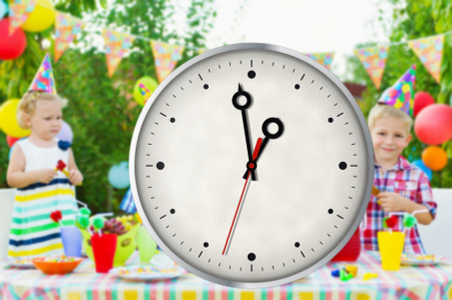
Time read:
12h58m33s
